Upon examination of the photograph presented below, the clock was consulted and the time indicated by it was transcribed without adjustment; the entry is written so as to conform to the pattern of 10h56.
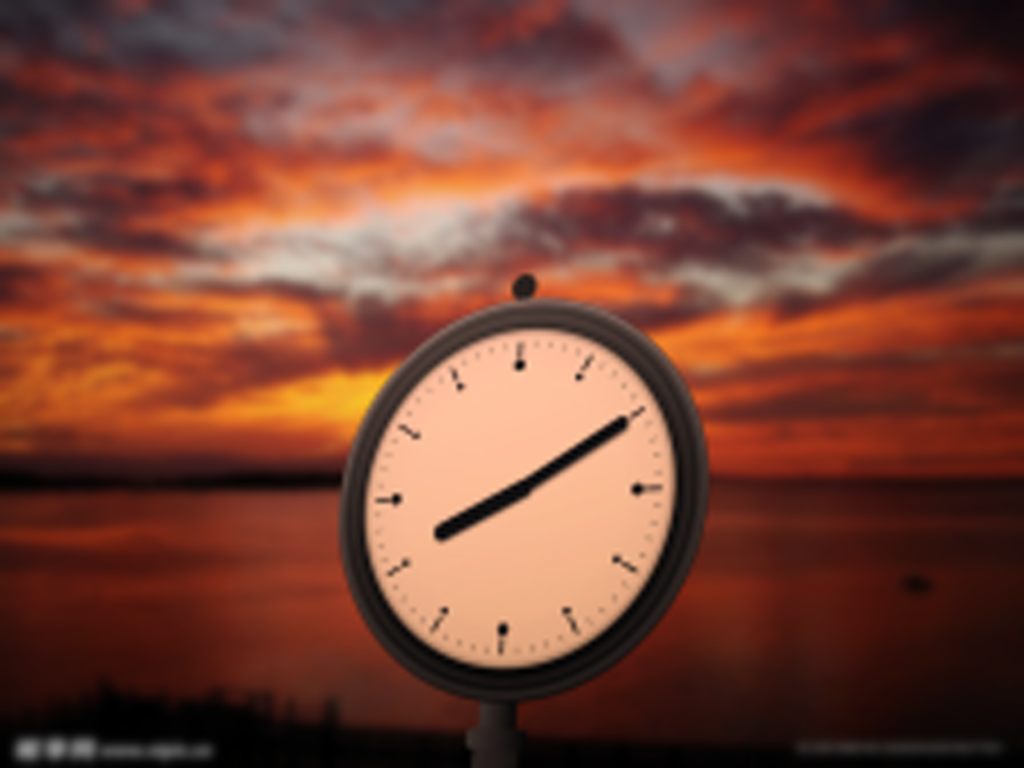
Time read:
8h10
